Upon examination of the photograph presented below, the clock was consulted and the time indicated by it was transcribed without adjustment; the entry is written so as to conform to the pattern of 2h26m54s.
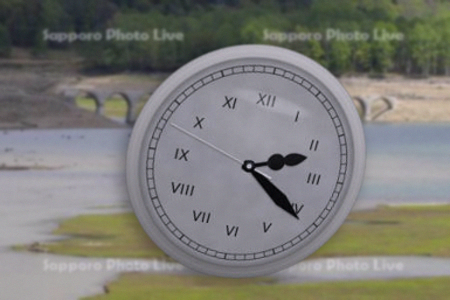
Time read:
2h20m48s
